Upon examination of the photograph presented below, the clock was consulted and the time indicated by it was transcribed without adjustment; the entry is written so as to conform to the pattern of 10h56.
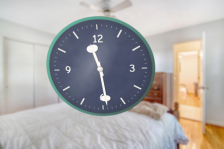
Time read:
11h29
